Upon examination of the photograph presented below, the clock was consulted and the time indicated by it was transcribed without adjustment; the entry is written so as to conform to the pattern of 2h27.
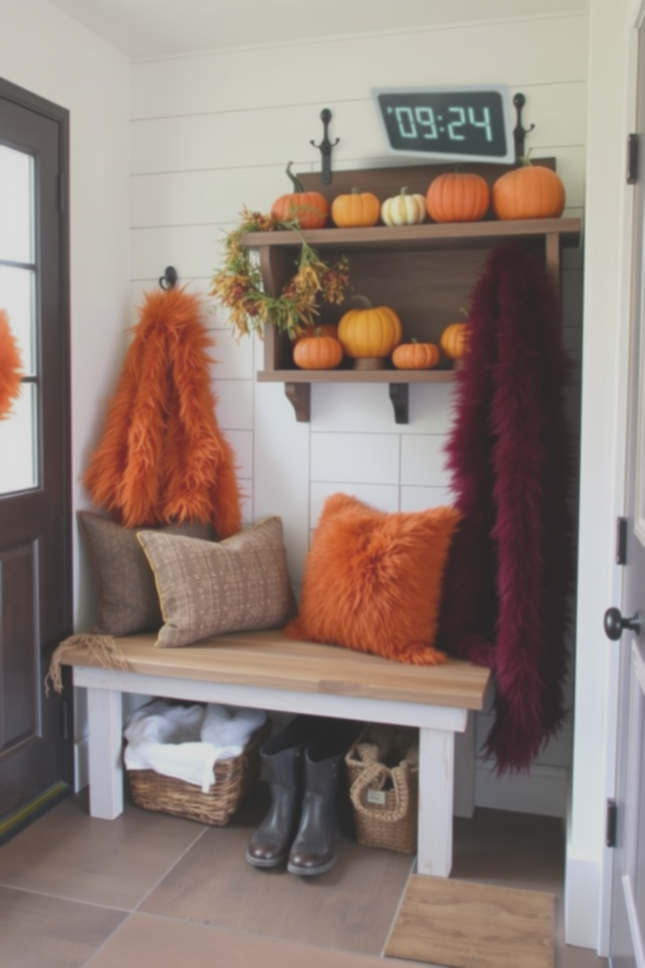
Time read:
9h24
